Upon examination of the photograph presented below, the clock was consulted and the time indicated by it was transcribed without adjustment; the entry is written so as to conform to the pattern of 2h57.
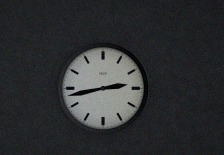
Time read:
2h43
